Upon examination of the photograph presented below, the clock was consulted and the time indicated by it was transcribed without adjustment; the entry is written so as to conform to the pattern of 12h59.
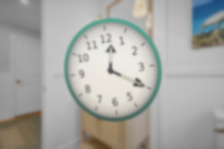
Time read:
12h20
